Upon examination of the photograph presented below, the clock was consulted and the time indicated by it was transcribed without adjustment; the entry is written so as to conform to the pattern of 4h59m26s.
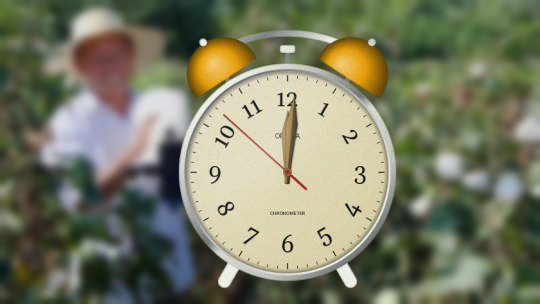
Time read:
12h00m52s
